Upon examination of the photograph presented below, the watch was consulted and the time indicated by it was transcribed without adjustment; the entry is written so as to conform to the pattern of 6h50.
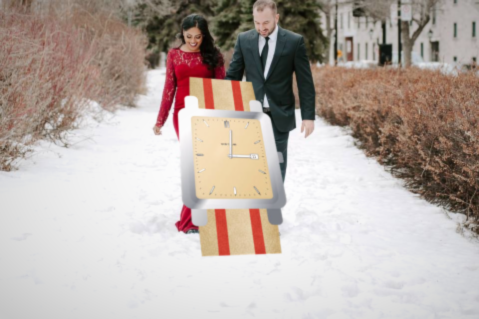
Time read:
3h01
